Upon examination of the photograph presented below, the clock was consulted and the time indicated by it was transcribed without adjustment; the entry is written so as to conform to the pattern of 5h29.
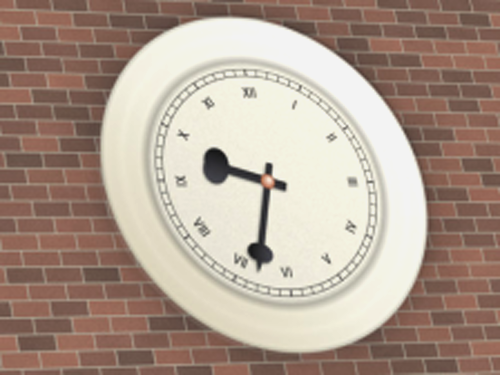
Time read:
9h33
